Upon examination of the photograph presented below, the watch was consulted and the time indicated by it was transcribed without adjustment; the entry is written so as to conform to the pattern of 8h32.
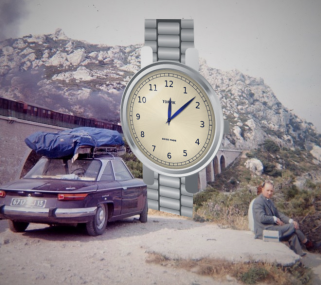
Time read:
12h08
